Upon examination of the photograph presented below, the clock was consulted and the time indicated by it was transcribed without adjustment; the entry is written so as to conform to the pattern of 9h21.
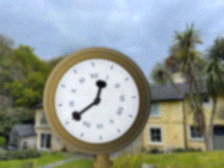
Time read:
12h40
